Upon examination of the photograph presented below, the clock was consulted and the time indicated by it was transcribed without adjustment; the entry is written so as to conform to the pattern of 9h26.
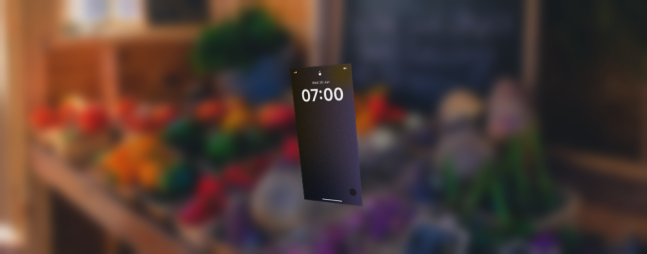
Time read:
7h00
